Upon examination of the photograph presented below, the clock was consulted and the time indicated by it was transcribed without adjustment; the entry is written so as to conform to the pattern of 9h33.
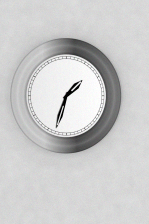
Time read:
1h33
